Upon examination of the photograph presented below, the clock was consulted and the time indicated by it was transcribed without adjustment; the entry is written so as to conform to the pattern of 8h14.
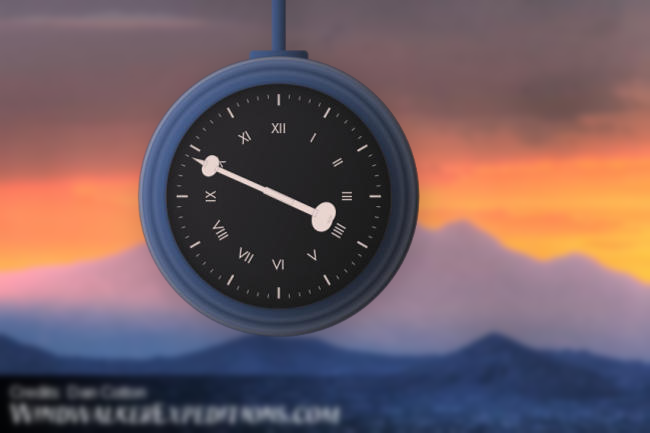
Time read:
3h49
